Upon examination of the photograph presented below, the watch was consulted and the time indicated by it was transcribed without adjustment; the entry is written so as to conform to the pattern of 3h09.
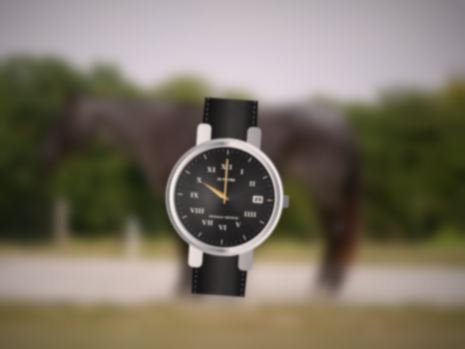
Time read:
10h00
